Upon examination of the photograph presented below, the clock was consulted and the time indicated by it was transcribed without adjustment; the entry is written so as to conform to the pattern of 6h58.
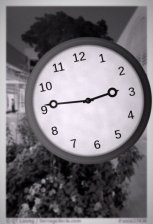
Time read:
2h46
